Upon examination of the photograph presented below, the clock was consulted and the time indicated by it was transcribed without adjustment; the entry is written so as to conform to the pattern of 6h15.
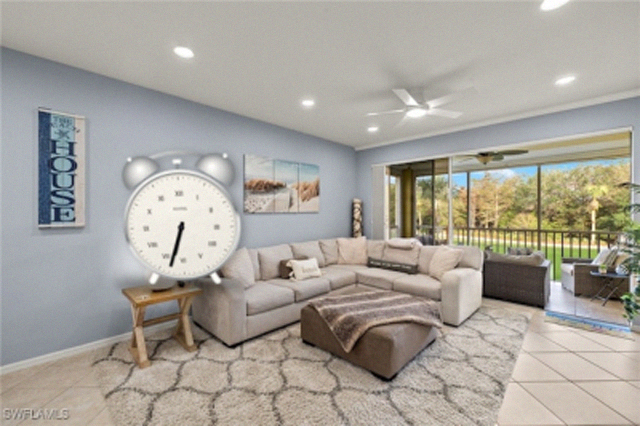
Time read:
6h33
